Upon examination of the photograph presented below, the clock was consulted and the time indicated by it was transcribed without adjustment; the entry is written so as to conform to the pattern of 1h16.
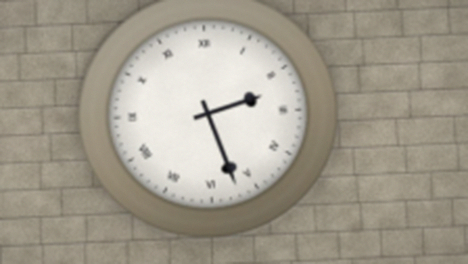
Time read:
2h27
